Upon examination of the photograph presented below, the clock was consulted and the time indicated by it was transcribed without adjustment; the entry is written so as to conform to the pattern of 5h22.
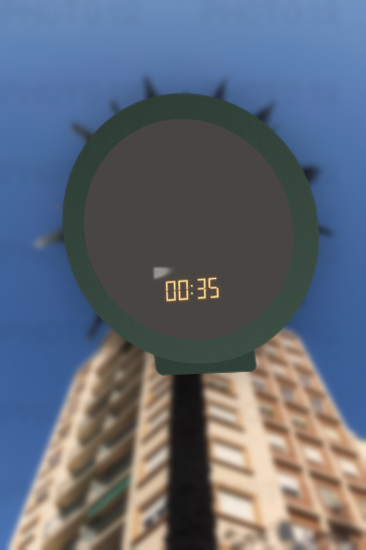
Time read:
0h35
